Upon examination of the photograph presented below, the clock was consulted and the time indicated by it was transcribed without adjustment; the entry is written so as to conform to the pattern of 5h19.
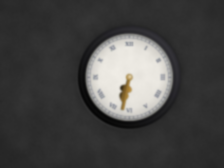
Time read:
6h32
